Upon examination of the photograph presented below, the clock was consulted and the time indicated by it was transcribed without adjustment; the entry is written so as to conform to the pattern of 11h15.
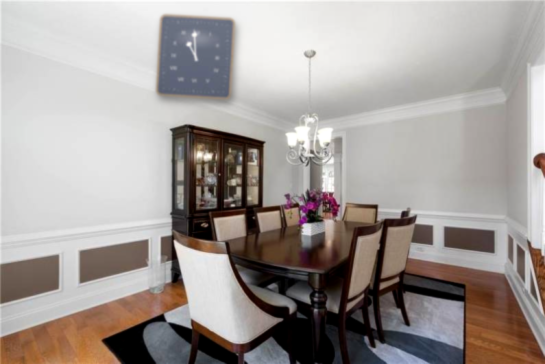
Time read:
10h59
